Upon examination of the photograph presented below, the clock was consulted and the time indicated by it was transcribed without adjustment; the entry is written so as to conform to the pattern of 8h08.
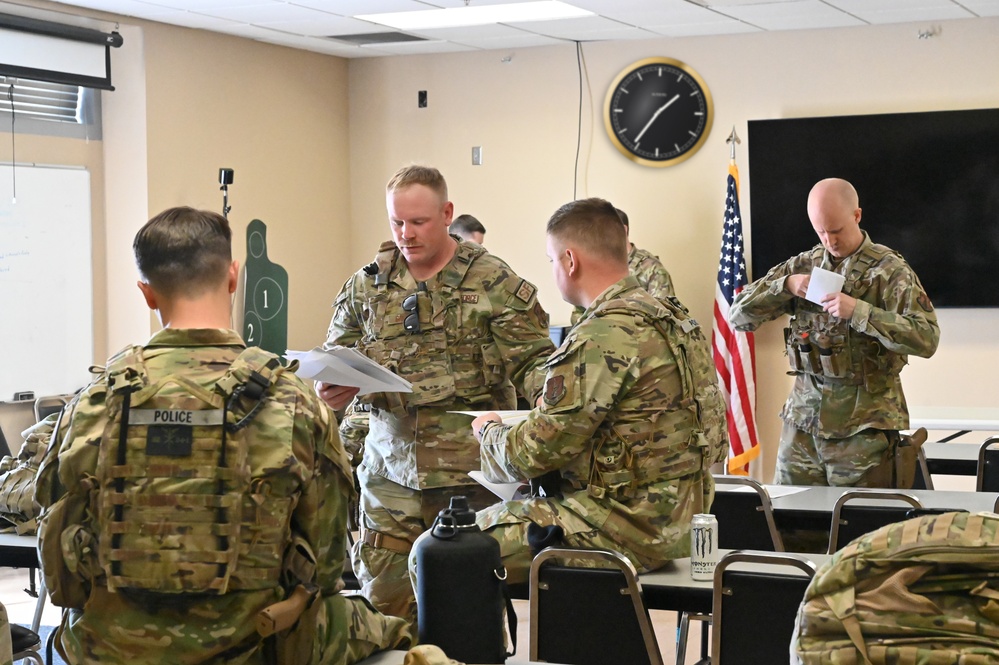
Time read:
1h36
